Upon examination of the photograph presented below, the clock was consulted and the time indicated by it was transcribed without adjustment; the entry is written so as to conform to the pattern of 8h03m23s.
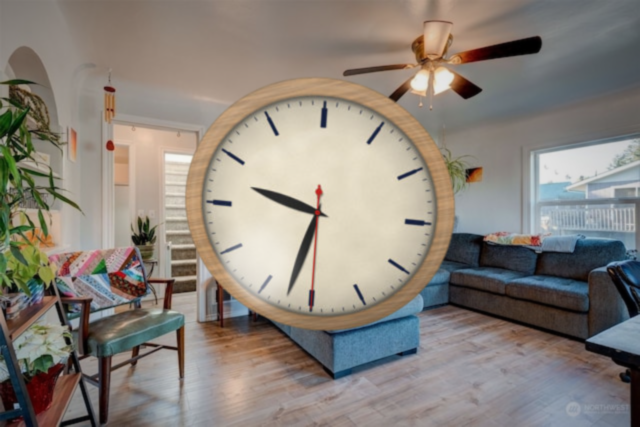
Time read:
9h32m30s
